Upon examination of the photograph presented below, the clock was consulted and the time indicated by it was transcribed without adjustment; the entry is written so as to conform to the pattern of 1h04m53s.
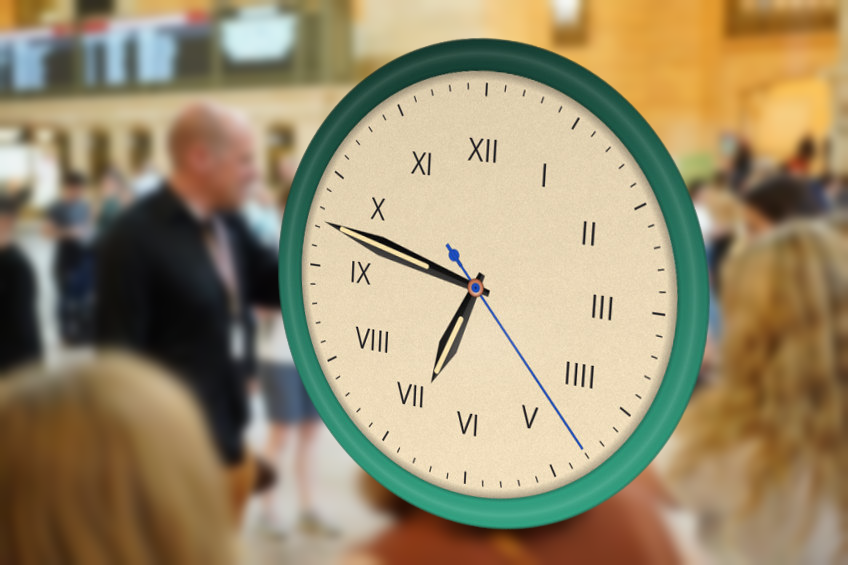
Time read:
6h47m23s
